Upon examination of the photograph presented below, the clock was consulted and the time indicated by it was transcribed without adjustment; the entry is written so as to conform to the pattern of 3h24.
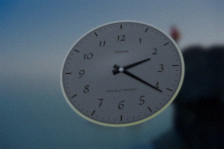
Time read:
2h21
